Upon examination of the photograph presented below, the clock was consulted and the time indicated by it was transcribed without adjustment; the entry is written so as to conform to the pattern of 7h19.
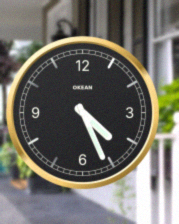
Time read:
4h26
